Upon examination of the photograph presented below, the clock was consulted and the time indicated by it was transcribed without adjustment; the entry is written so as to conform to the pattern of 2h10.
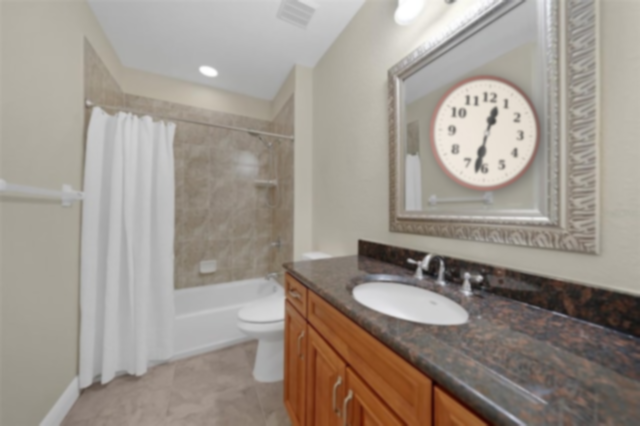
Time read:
12h32
